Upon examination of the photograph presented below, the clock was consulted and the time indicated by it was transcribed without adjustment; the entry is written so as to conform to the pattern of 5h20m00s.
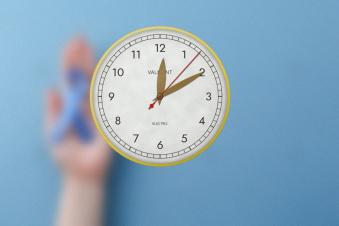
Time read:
12h10m07s
